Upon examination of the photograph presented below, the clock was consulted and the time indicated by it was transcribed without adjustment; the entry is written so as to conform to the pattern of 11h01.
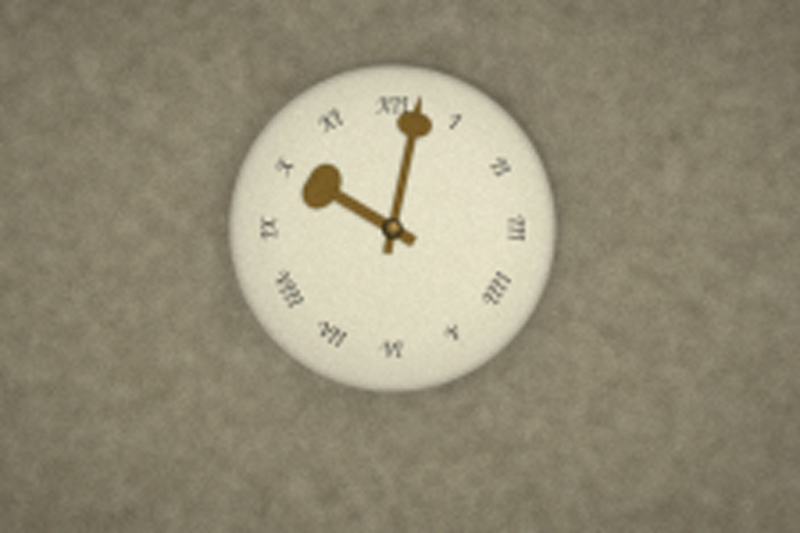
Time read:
10h02
